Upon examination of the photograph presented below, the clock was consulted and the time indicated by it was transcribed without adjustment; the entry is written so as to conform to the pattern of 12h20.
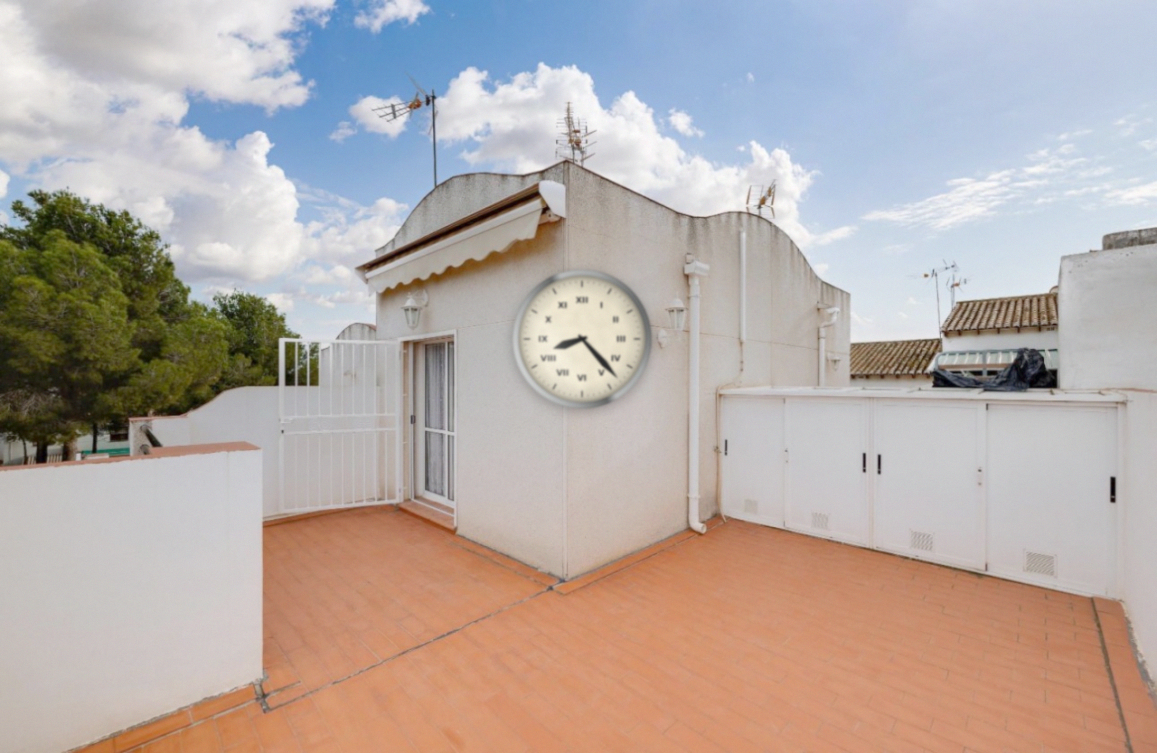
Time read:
8h23
